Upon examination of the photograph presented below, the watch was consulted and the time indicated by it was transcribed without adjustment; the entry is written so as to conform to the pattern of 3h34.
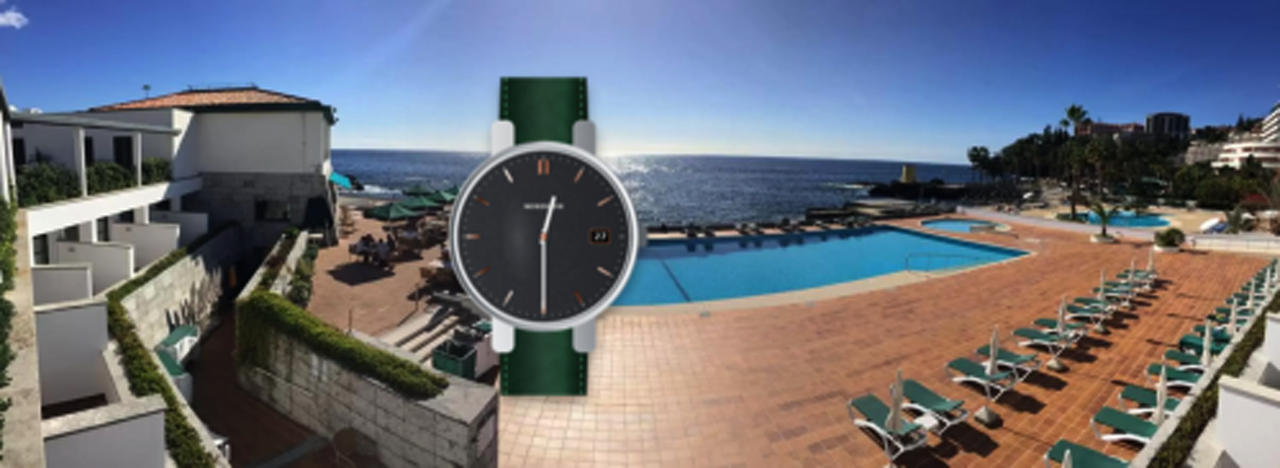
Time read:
12h30
